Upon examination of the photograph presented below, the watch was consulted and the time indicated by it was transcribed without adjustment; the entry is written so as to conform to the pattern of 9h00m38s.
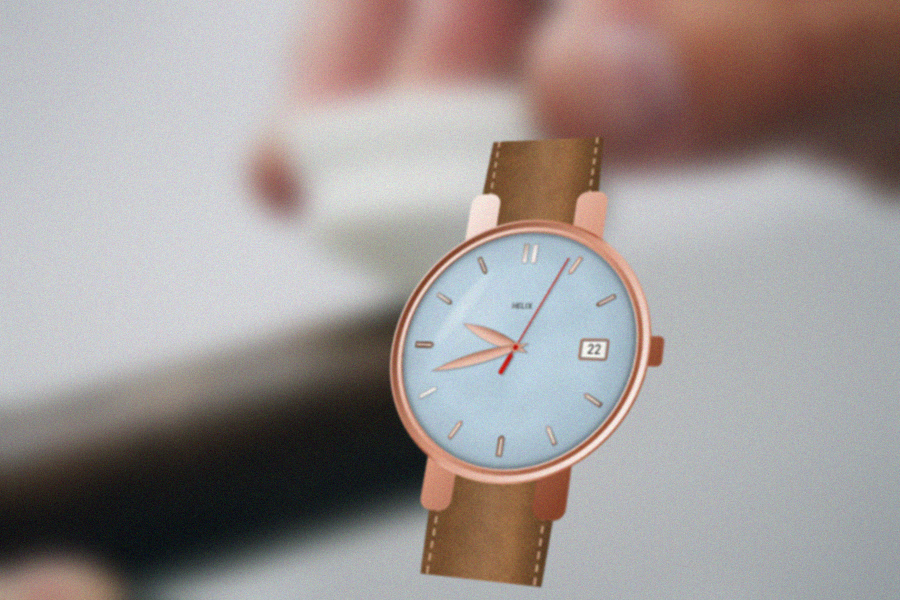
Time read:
9h42m04s
